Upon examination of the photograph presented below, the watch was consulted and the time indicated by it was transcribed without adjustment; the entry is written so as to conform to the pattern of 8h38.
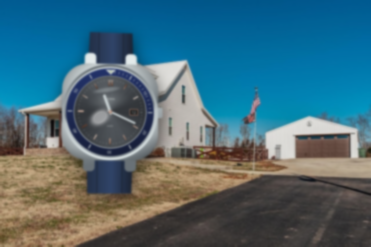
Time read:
11h19
